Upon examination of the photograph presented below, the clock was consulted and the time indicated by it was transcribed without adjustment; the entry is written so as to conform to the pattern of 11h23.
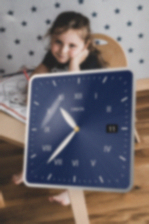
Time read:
10h37
